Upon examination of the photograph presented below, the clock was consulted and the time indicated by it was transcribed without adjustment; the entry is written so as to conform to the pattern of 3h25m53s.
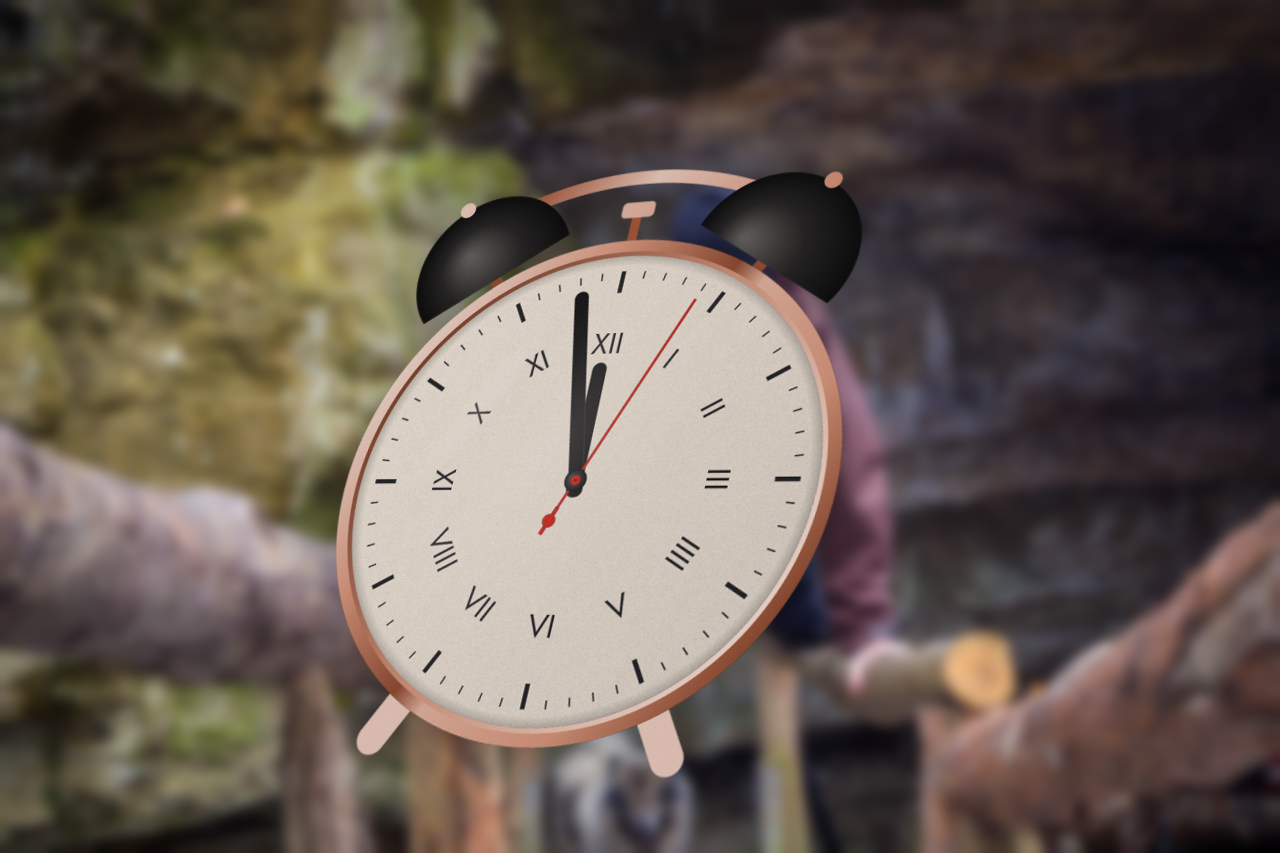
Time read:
11h58m04s
